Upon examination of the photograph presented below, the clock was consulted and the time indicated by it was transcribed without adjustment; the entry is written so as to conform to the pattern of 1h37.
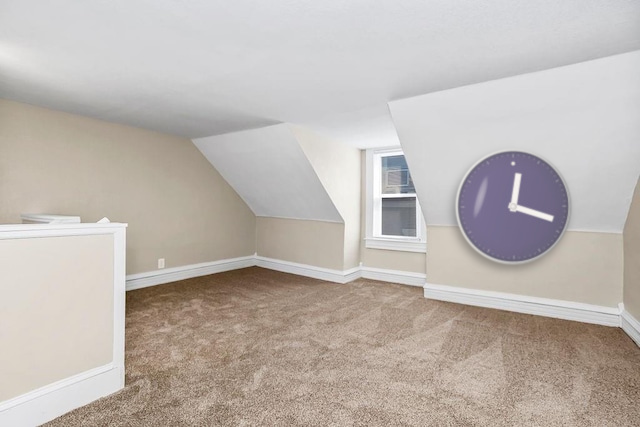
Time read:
12h18
